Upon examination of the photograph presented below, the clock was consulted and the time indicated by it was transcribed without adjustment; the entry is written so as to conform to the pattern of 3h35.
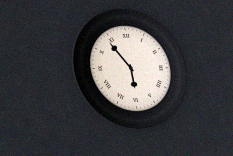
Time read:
5h54
